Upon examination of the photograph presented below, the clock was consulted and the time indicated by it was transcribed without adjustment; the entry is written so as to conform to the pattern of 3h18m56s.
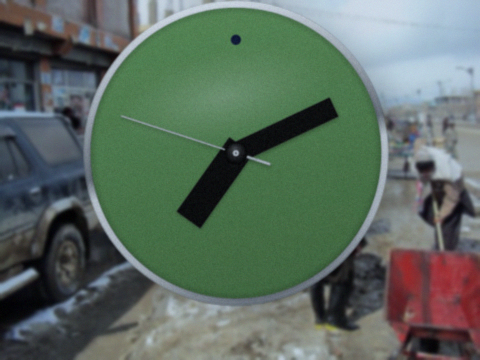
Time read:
7h10m48s
